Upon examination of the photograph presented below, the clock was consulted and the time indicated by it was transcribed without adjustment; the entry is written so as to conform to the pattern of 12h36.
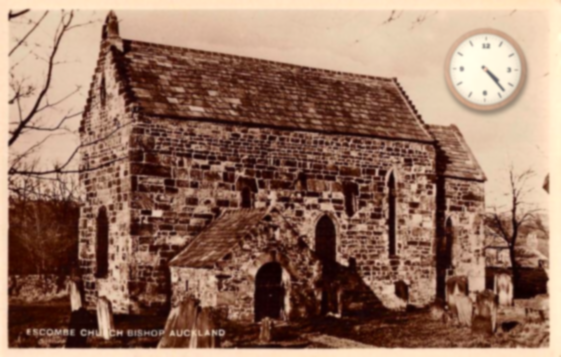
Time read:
4h23
